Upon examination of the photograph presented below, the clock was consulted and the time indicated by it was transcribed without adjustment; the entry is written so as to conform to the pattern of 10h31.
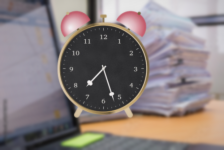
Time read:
7h27
